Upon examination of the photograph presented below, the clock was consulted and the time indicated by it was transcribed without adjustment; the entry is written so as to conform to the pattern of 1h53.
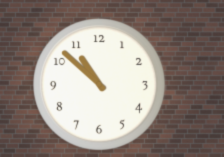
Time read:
10h52
